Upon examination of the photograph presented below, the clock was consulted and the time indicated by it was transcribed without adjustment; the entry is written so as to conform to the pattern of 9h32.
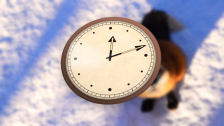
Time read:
12h12
